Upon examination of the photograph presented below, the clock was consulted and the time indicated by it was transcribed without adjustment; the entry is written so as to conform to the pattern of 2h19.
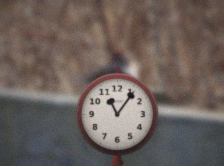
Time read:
11h06
